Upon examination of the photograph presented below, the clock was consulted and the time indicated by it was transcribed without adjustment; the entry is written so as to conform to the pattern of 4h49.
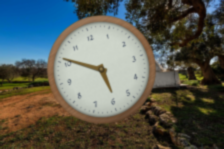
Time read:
5h51
